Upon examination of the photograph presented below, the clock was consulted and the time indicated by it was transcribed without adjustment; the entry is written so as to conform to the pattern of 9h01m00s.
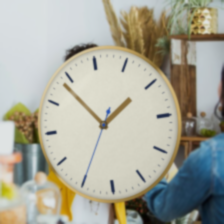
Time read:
1h53m35s
